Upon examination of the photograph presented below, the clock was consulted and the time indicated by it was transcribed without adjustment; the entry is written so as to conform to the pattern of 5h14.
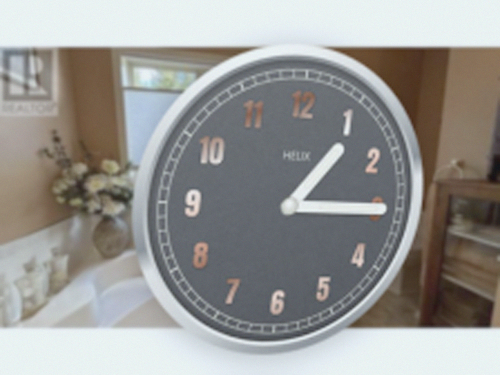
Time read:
1h15
